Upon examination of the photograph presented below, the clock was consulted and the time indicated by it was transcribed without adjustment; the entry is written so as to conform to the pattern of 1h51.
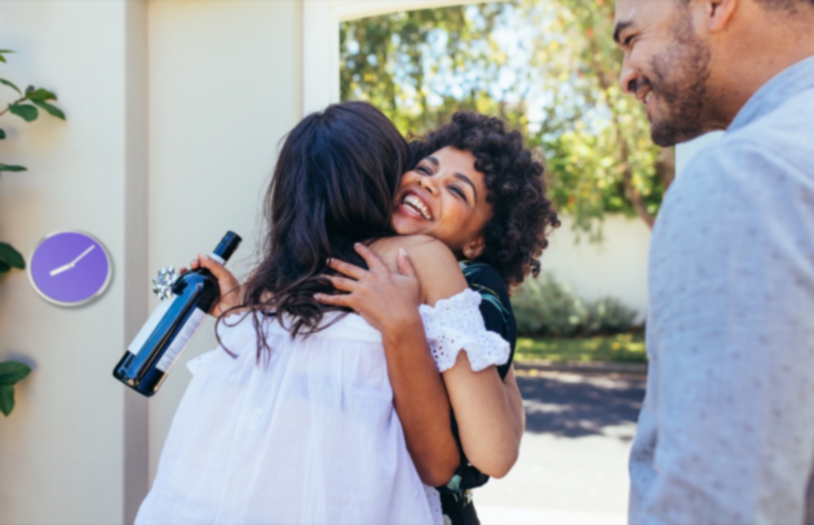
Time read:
8h08
